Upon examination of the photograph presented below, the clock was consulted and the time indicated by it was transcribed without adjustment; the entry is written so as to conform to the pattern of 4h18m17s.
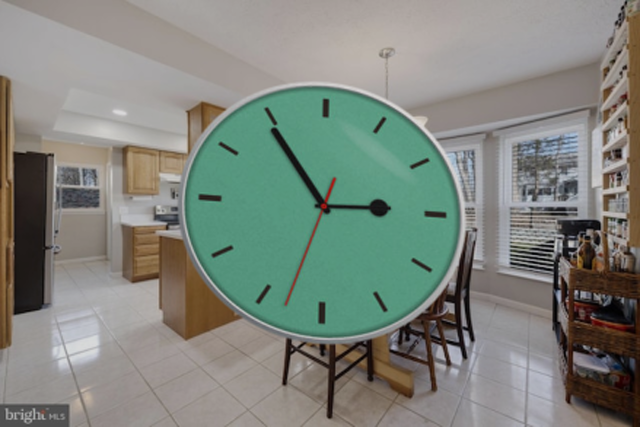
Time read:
2h54m33s
